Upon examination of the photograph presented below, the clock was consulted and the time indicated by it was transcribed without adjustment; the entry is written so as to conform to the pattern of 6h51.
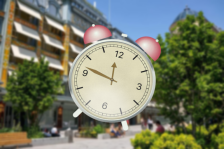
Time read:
11h47
